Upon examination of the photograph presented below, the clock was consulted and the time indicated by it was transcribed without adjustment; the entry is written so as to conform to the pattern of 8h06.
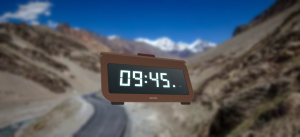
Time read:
9h45
